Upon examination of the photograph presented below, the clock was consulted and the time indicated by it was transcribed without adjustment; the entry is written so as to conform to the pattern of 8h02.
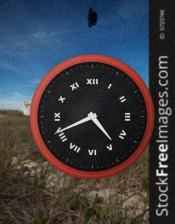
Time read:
4h41
